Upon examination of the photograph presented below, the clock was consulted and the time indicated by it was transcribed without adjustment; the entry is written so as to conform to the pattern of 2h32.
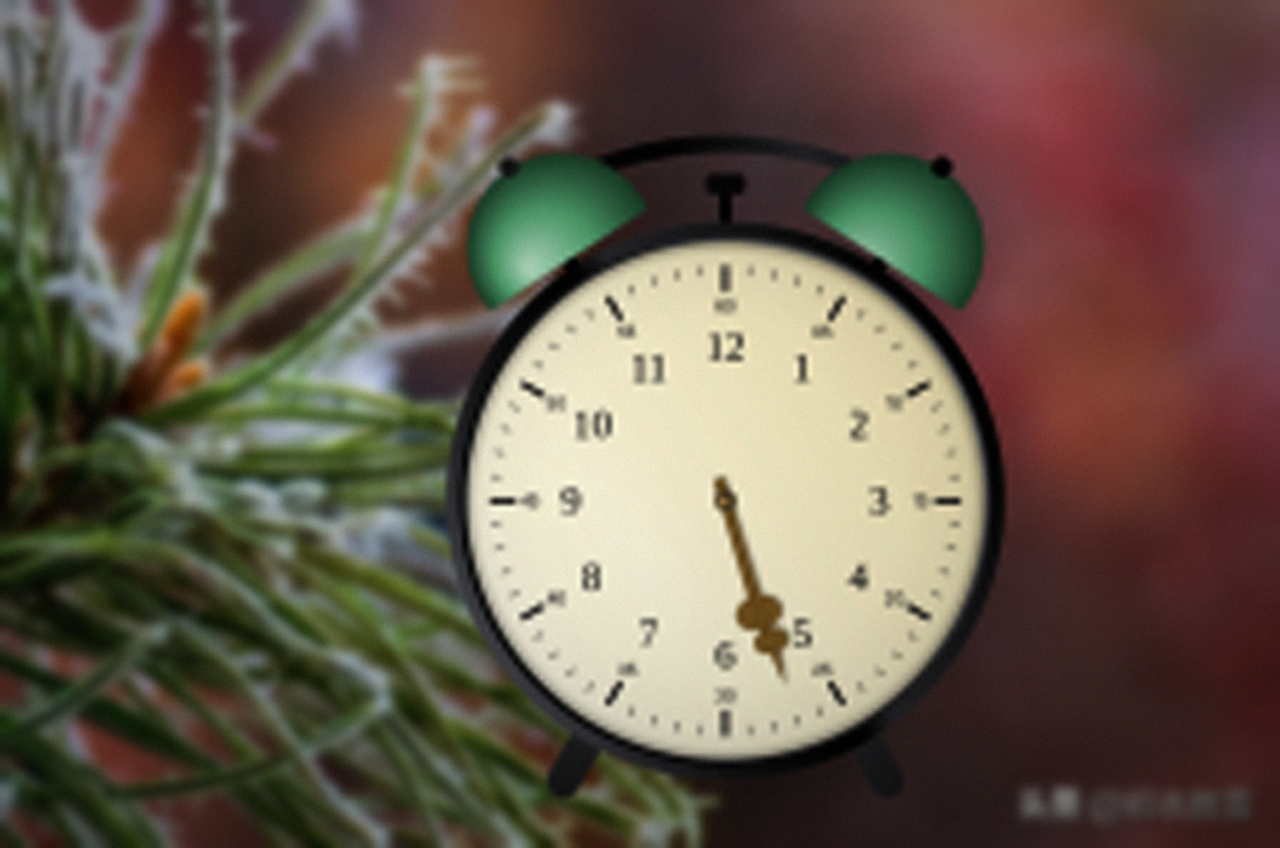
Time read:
5h27
